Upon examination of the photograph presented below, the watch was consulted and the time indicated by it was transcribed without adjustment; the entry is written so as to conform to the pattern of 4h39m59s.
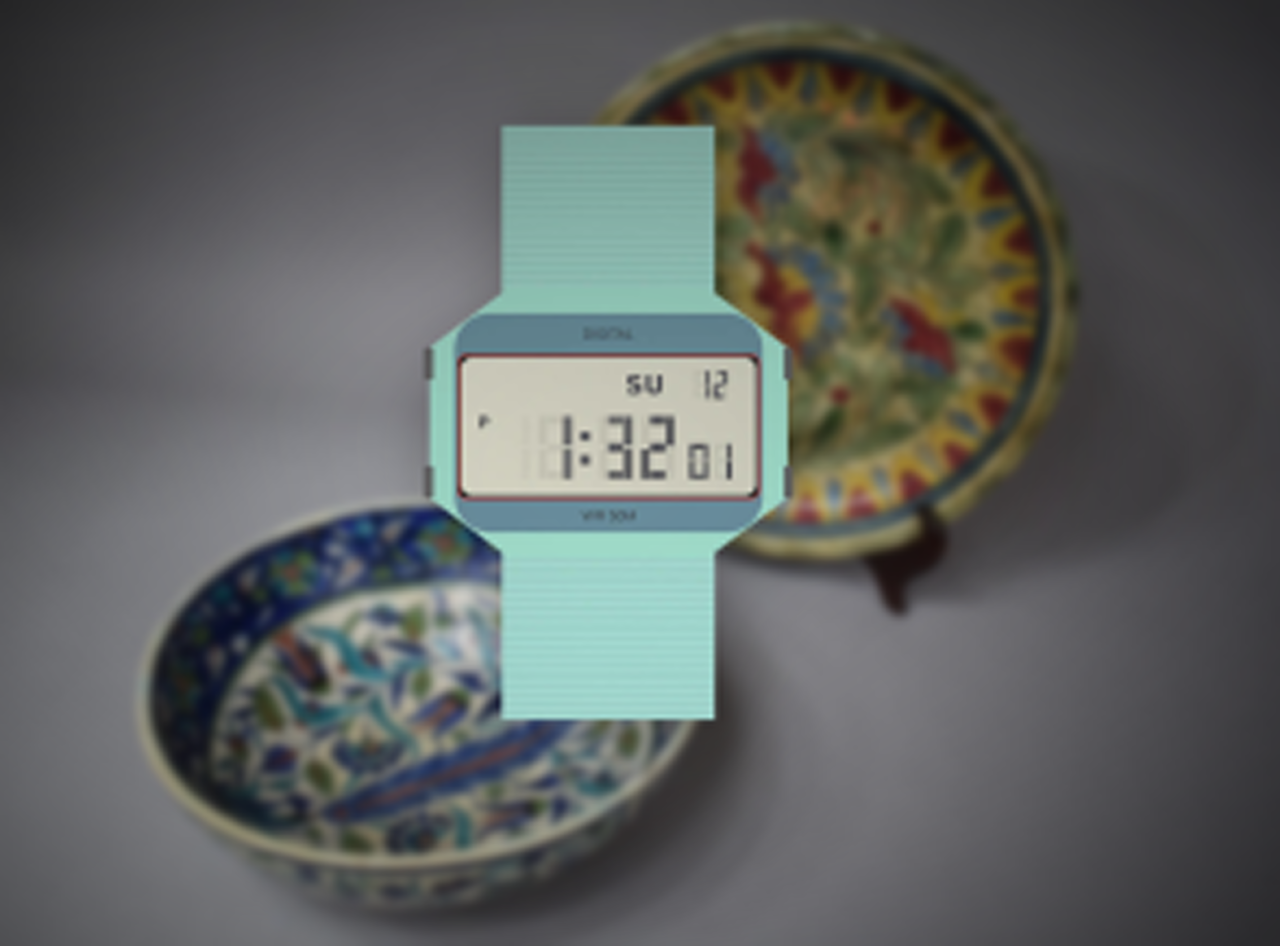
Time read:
1h32m01s
